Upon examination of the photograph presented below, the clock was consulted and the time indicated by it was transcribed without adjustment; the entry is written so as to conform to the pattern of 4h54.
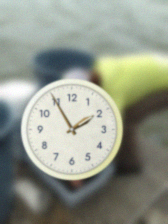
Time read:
1h55
